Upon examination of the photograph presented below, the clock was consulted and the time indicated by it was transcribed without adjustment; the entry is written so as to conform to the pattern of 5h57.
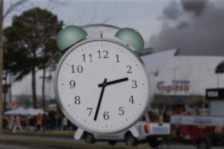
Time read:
2h33
